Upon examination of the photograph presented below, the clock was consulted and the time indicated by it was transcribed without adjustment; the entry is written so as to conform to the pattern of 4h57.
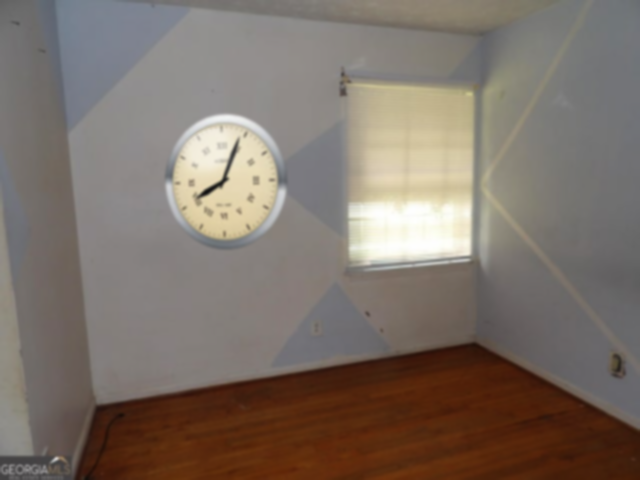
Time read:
8h04
